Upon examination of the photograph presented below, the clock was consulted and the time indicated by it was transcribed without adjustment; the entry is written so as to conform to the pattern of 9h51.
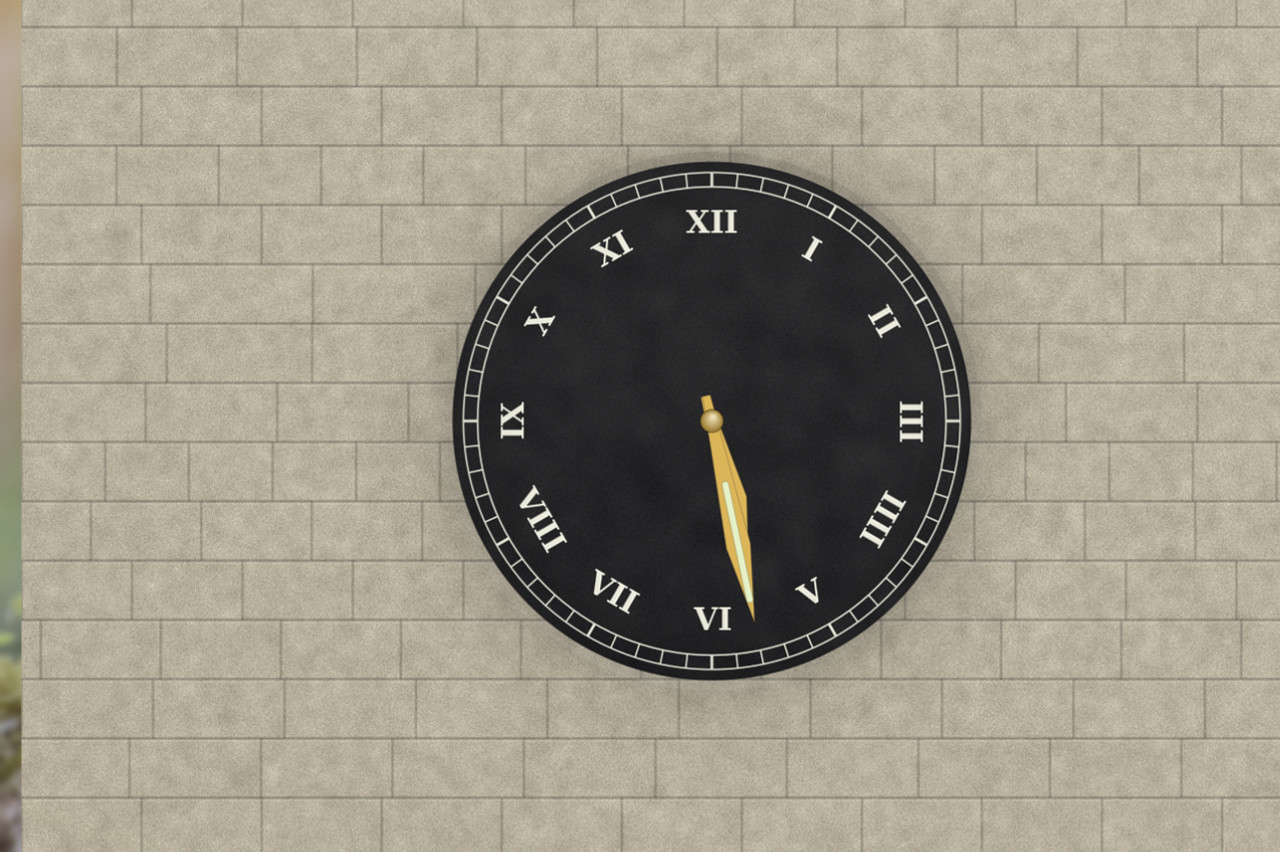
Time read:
5h28
